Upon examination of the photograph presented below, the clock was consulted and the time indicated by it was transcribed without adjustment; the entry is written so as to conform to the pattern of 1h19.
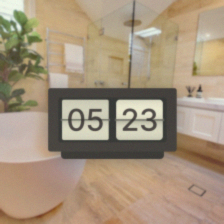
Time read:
5h23
